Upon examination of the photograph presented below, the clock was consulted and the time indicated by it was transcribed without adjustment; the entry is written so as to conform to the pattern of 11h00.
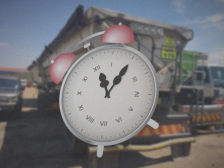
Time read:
12h10
